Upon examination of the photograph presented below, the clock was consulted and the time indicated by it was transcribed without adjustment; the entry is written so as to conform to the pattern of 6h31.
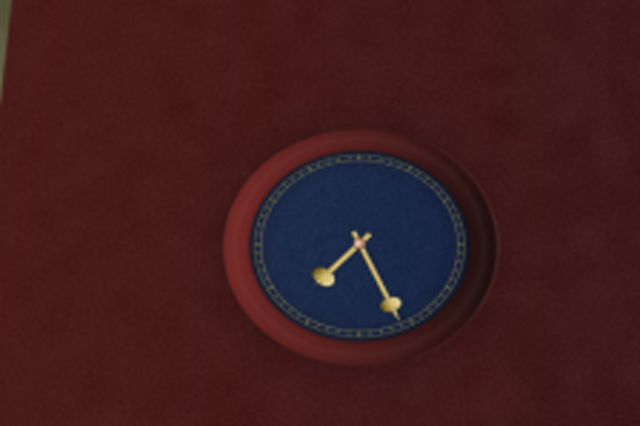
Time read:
7h26
